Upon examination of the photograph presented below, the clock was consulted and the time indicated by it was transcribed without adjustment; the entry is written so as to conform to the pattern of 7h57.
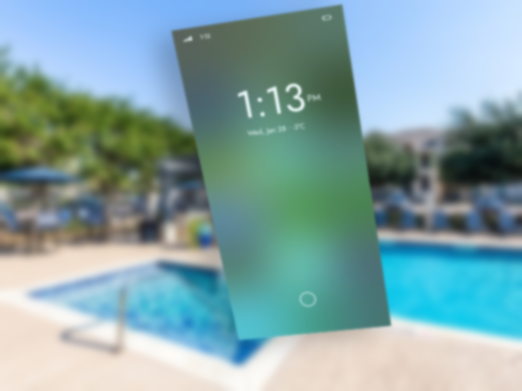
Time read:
1h13
